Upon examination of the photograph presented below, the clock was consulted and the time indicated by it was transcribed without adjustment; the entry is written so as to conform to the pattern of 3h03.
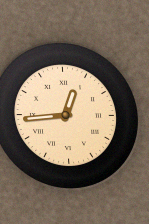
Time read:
12h44
